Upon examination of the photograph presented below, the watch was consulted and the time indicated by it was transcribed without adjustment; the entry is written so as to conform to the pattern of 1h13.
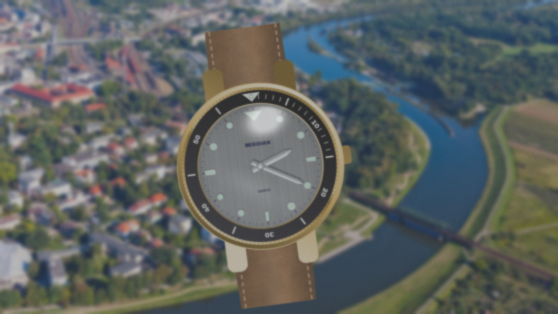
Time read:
2h20
